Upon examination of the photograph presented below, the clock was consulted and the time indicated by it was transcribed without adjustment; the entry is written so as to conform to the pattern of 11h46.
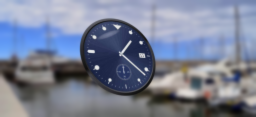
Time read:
1h22
